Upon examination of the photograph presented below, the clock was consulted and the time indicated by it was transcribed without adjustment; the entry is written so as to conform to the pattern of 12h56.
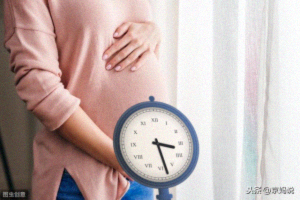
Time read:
3h28
